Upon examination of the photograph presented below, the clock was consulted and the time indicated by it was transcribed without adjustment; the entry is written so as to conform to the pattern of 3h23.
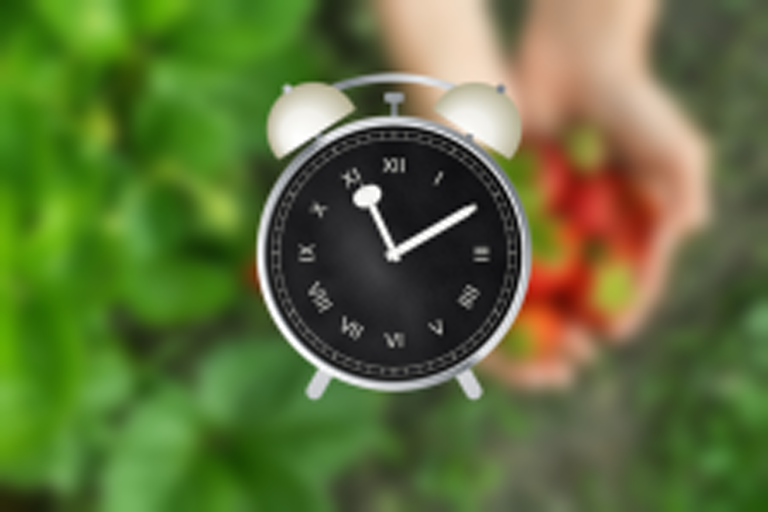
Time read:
11h10
